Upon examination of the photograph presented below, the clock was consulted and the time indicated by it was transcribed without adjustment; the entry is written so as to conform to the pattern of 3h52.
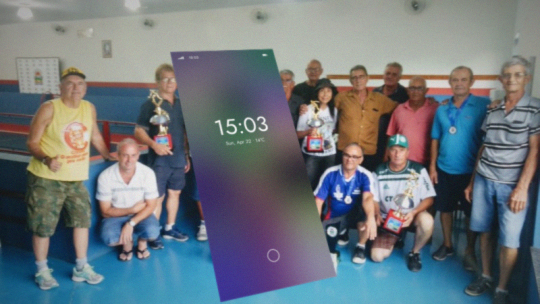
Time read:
15h03
